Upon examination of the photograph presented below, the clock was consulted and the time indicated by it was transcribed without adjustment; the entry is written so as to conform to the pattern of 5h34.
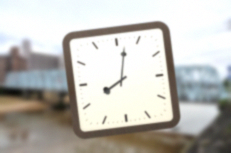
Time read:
8h02
